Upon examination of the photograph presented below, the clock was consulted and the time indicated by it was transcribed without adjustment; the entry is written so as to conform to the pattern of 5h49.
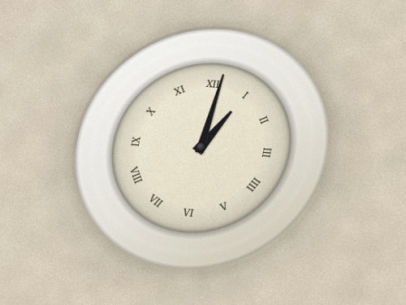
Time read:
1h01
